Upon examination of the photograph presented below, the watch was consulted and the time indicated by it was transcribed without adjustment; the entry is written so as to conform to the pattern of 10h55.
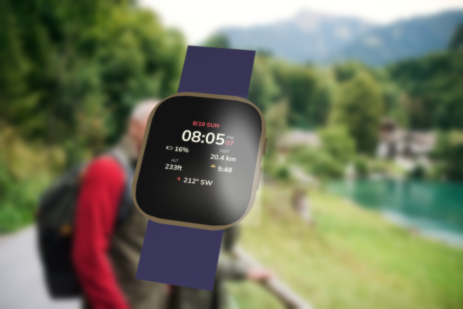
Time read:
8h05
